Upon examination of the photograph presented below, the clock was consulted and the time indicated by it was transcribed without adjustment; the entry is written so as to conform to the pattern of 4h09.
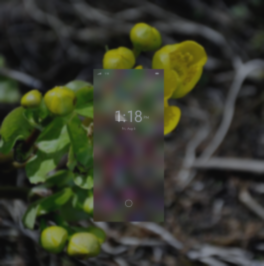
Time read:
1h18
